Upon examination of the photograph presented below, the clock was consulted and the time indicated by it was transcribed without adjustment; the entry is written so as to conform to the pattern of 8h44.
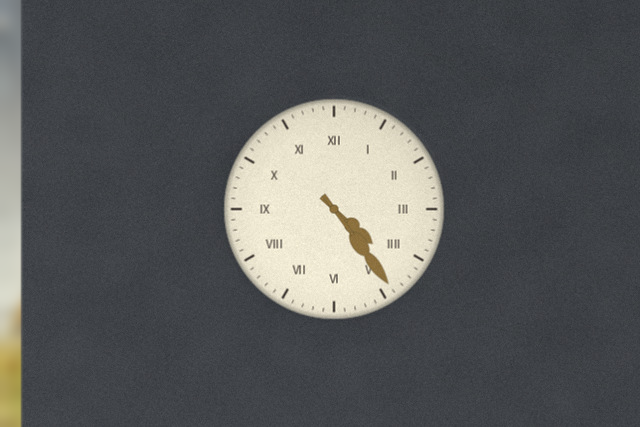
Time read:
4h24
